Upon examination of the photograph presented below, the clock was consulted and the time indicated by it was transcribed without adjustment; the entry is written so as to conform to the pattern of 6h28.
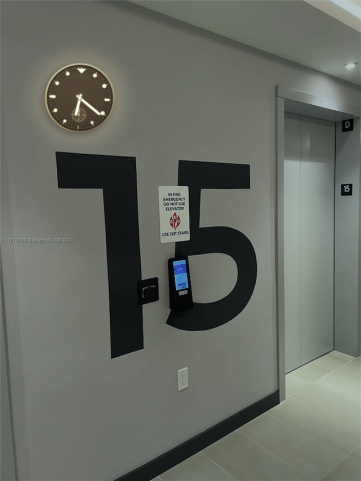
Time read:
6h21
